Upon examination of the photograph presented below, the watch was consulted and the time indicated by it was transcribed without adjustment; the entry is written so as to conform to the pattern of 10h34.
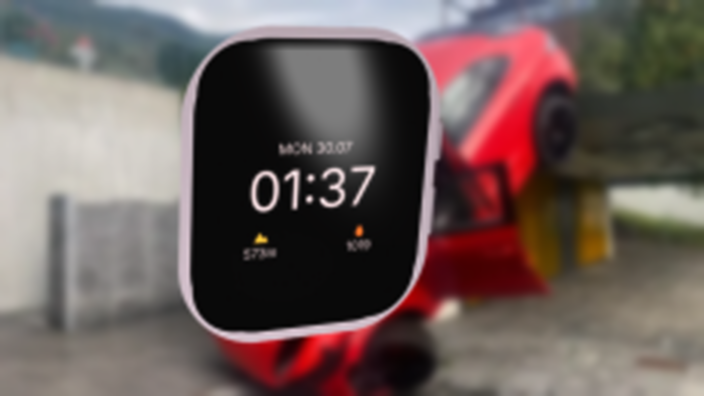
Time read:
1h37
